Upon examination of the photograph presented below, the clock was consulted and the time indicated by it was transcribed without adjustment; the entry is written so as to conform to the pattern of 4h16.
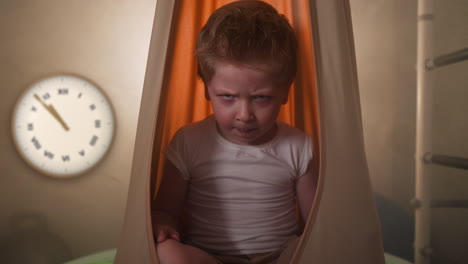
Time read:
10h53
